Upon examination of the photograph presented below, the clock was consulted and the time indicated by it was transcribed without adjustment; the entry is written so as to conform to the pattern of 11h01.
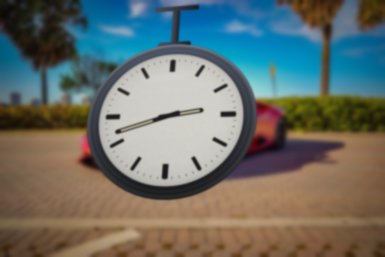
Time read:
2h42
